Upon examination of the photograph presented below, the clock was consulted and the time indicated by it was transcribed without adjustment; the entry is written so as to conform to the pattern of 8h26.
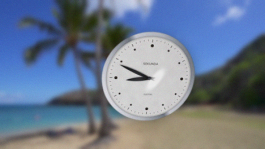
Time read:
8h49
